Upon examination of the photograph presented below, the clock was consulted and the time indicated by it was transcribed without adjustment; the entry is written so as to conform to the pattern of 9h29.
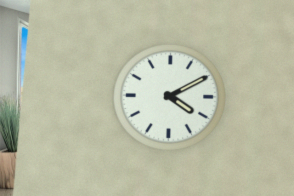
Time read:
4h10
